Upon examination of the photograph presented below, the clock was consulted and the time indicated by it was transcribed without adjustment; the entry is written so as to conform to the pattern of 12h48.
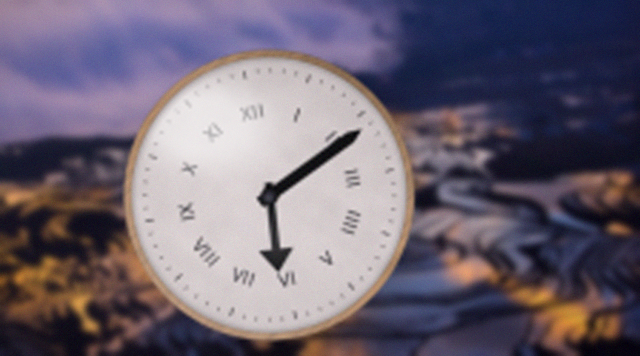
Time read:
6h11
